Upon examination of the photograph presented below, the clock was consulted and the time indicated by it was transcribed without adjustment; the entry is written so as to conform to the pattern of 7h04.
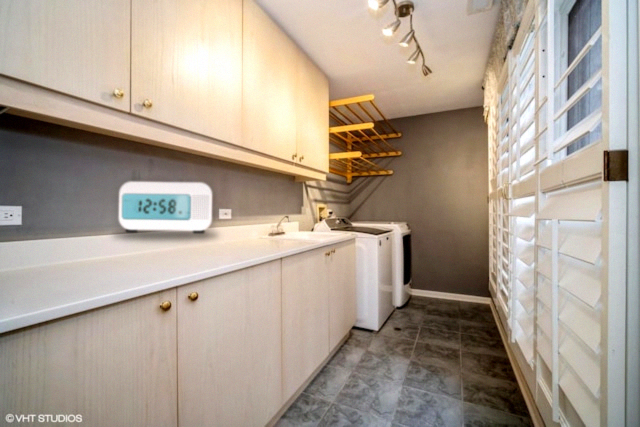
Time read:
12h58
